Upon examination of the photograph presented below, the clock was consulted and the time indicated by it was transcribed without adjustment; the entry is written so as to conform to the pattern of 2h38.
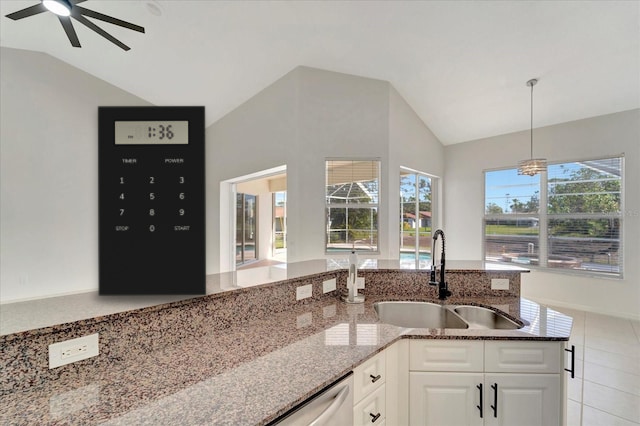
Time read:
1h36
